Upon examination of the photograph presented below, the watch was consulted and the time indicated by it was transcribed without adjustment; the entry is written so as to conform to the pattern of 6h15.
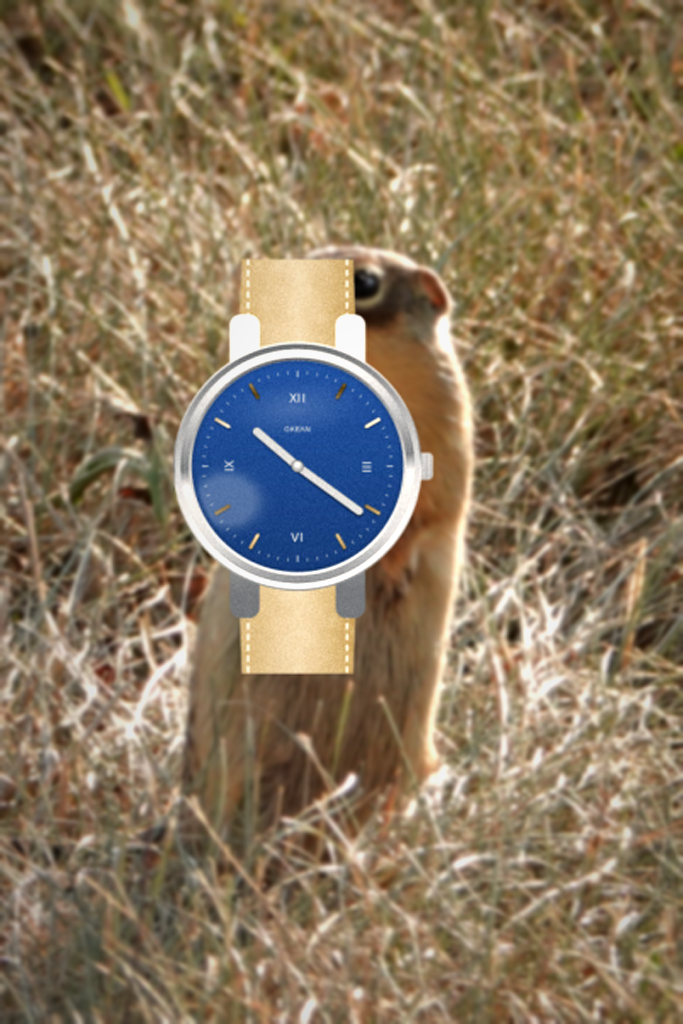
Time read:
10h21
